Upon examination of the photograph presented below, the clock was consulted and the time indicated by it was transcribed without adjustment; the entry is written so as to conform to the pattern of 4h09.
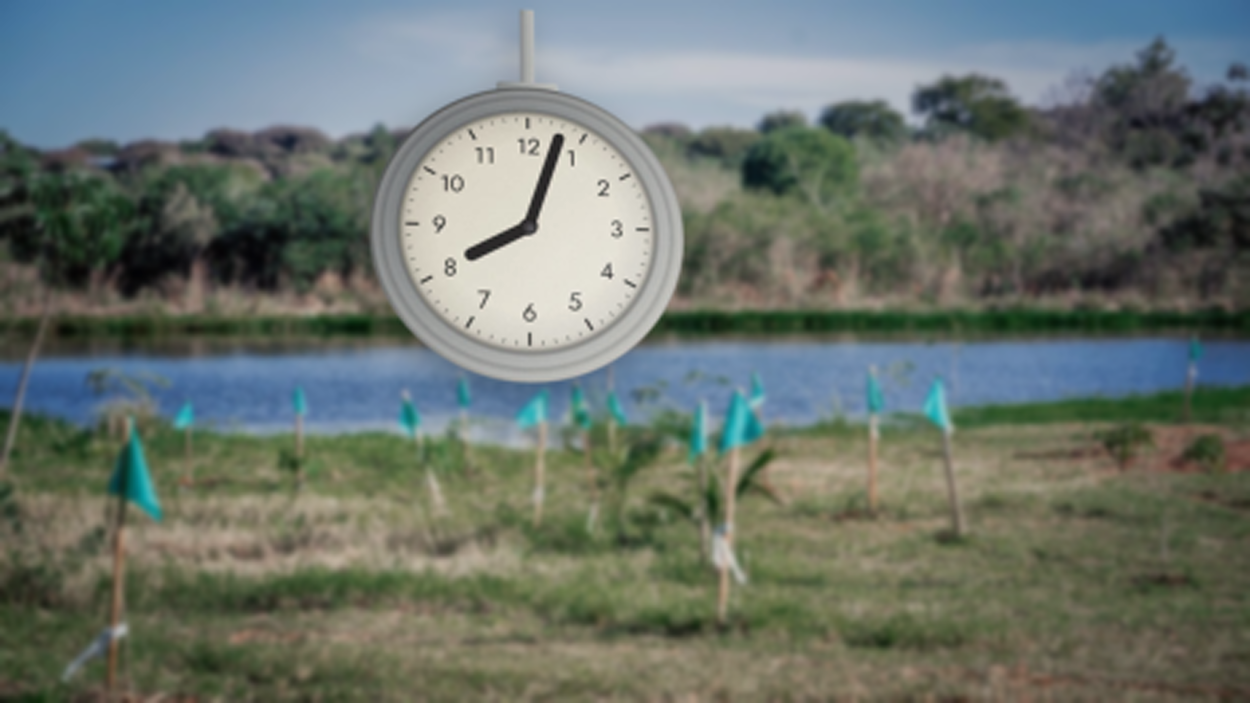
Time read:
8h03
